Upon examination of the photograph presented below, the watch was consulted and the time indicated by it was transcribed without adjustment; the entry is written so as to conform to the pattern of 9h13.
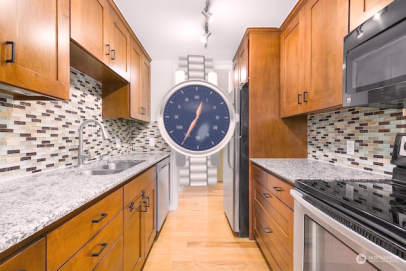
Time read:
12h35
